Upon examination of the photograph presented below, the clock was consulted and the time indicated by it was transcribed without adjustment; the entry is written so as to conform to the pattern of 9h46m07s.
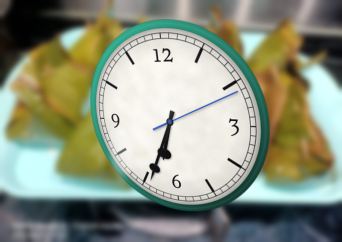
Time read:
6h34m11s
